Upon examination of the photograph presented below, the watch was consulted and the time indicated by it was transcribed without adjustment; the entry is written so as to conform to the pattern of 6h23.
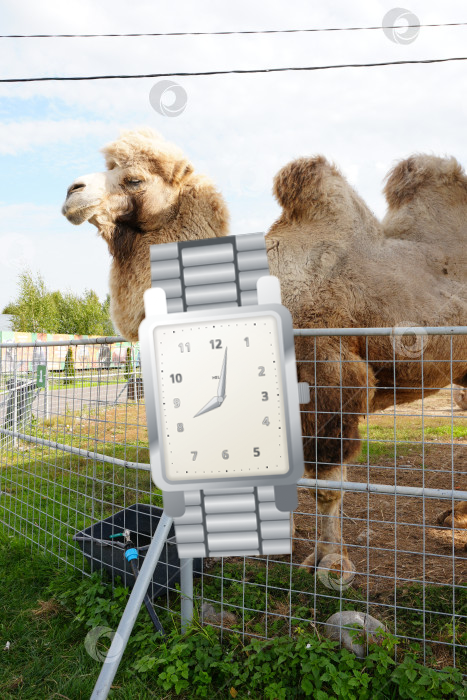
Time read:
8h02
